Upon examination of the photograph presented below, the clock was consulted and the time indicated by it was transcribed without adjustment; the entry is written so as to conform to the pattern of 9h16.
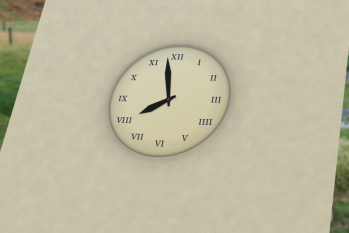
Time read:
7h58
